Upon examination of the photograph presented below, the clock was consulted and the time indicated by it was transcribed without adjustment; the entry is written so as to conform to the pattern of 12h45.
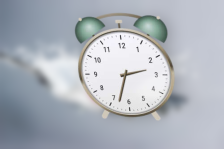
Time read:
2h33
